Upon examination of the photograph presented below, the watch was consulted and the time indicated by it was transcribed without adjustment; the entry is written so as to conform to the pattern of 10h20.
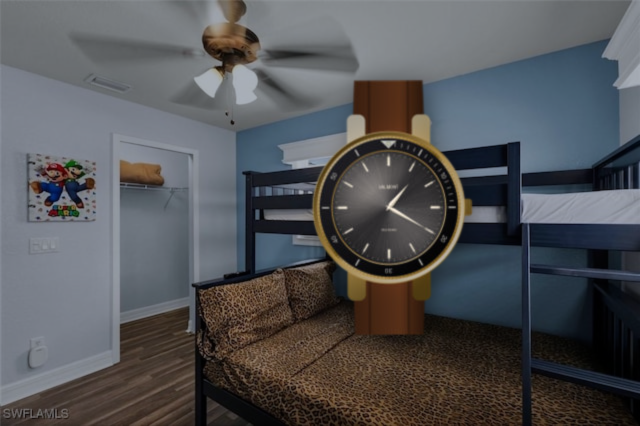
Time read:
1h20
